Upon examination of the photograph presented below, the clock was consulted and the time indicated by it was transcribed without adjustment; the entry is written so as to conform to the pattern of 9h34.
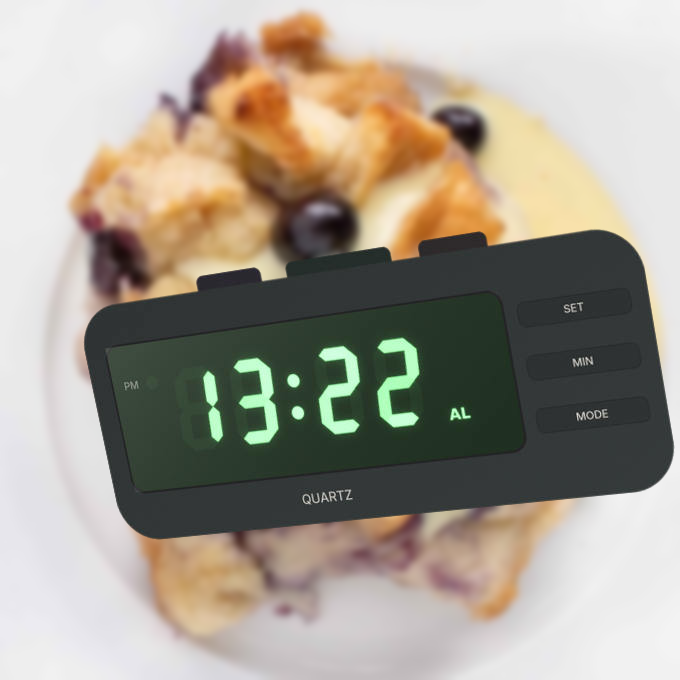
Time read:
13h22
